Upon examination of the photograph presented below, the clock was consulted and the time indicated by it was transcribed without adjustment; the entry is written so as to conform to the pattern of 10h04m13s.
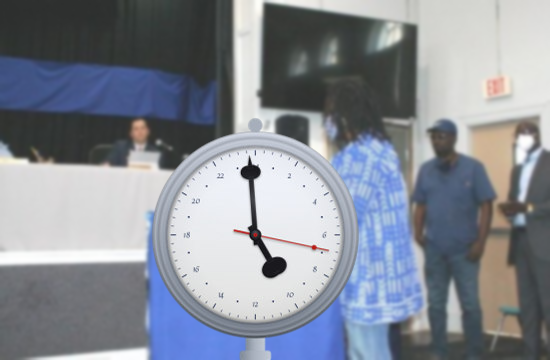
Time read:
9h59m17s
